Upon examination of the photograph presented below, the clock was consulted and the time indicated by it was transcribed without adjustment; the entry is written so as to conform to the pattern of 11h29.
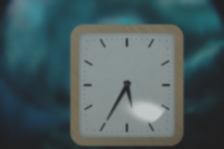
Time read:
5h35
